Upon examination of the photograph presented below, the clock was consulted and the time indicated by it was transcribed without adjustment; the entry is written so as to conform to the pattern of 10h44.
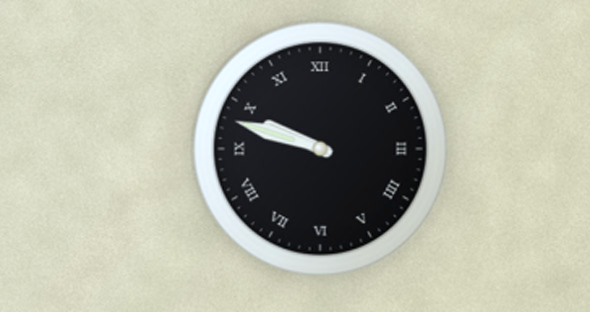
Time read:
9h48
